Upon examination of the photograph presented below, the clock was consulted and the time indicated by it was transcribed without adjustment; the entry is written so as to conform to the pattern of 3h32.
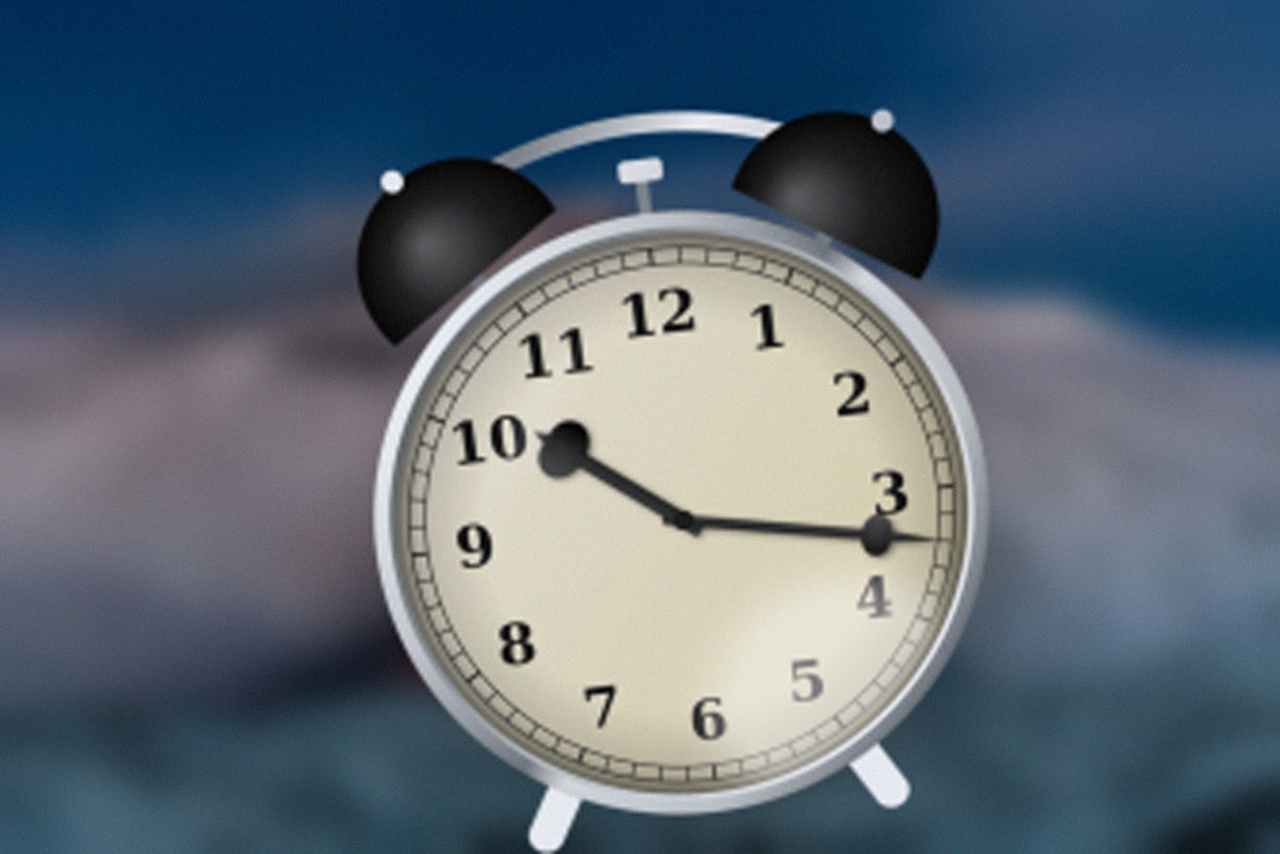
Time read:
10h17
